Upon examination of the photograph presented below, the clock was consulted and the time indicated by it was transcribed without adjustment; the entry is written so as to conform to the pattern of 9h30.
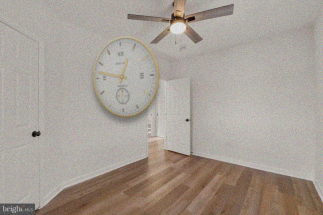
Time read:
12h47
